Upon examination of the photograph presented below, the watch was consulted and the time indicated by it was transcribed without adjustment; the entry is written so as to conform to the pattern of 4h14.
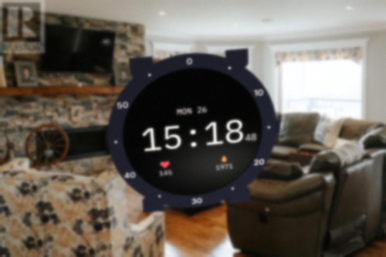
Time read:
15h18
